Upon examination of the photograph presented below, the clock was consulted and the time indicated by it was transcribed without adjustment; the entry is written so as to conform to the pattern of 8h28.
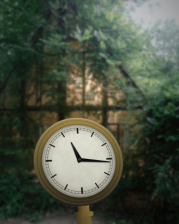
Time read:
11h16
